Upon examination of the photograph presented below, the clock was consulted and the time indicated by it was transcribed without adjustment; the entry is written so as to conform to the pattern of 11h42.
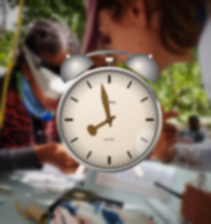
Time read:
7h58
